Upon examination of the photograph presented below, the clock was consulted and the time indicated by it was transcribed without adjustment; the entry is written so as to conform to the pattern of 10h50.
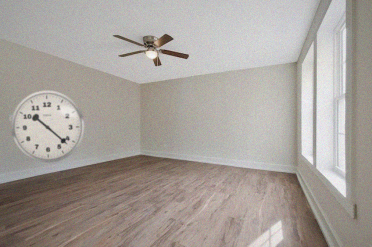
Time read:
10h22
